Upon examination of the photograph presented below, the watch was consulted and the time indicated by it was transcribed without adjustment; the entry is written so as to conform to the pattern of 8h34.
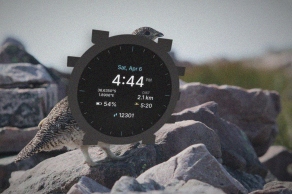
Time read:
4h44
